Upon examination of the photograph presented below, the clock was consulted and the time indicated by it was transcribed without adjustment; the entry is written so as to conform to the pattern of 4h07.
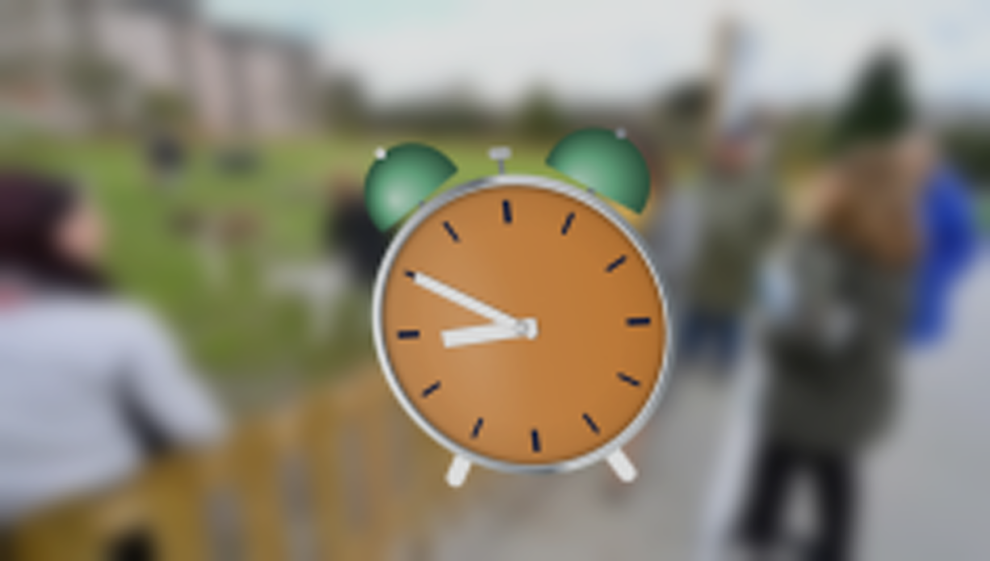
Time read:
8h50
